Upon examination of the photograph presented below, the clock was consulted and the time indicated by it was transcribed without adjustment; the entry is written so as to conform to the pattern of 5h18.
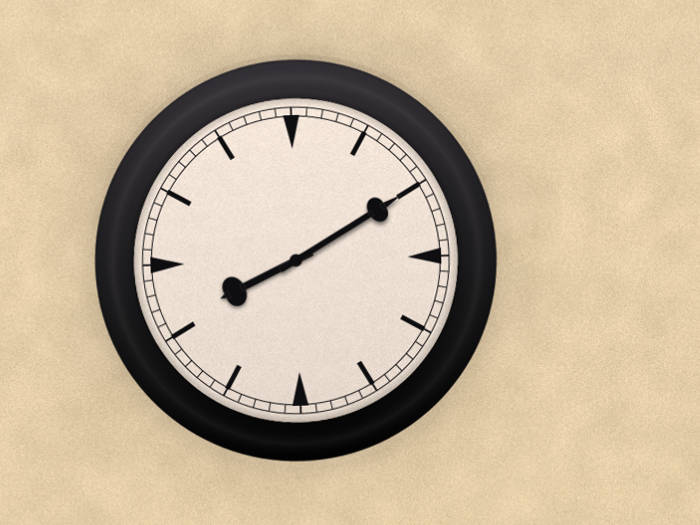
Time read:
8h10
